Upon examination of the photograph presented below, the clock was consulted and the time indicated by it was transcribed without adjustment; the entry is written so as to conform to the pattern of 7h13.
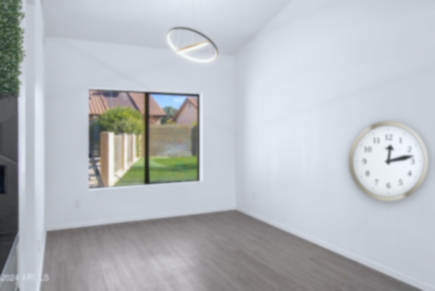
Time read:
12h13
